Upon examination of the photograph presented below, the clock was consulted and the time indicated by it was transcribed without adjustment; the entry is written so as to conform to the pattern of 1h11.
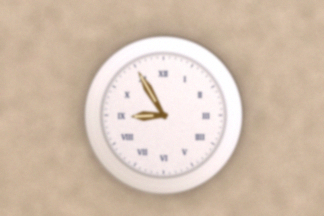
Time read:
8h55
